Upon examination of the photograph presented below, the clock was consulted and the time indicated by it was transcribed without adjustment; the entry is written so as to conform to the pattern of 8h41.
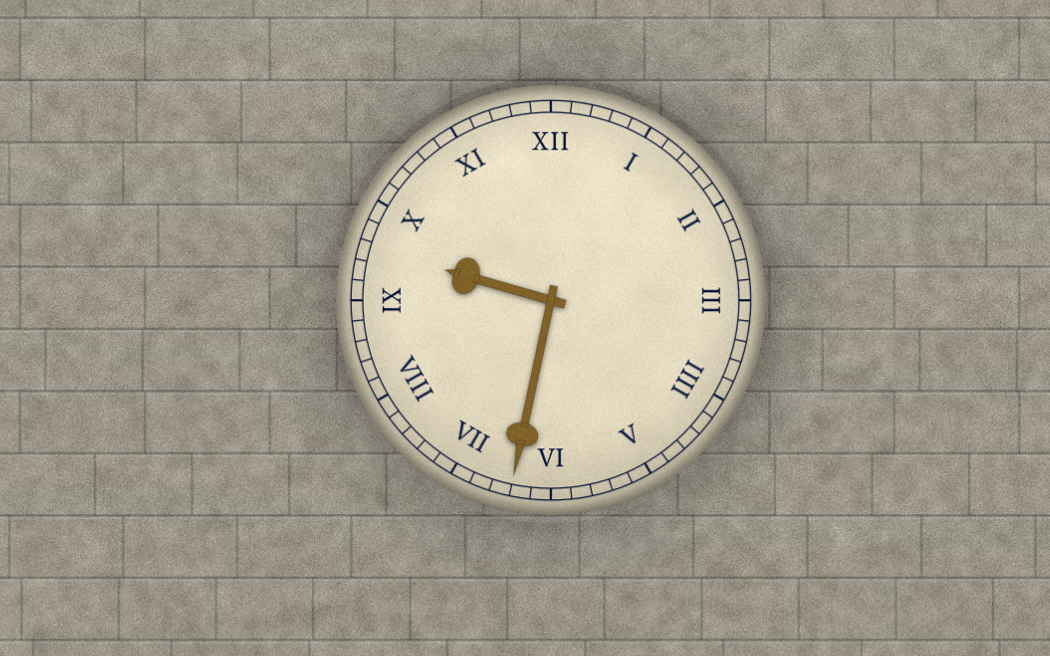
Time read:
9h32
